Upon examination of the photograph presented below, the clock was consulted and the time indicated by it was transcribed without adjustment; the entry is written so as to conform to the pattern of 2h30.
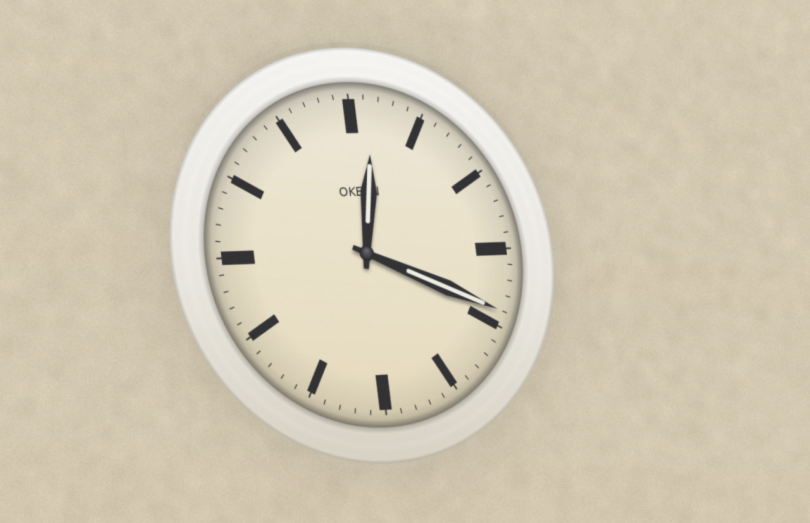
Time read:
12h19
